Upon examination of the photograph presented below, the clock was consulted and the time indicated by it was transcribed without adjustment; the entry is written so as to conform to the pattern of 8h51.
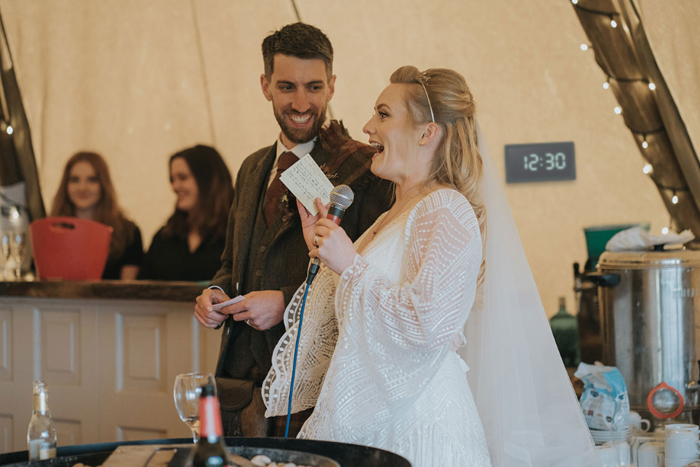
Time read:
12h30
